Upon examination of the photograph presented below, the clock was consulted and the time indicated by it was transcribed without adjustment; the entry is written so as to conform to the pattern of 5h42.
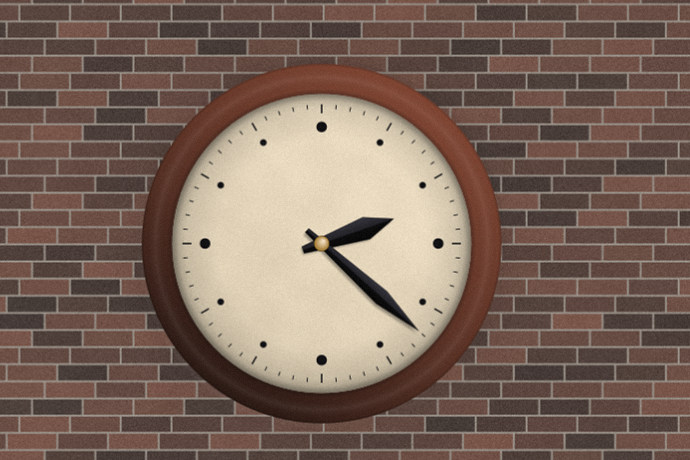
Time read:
2h22
